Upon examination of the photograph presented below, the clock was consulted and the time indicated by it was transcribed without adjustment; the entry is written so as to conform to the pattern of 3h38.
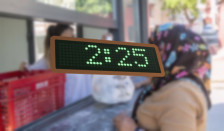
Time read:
2h25
